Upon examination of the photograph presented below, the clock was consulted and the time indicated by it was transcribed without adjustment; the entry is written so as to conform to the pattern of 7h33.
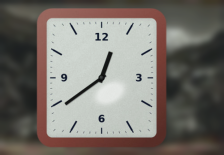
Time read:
12h39
